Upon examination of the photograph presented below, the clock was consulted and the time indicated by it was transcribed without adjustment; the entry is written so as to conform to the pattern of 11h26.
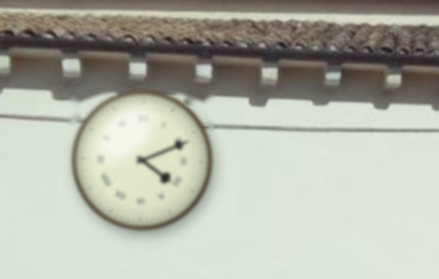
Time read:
4h11
